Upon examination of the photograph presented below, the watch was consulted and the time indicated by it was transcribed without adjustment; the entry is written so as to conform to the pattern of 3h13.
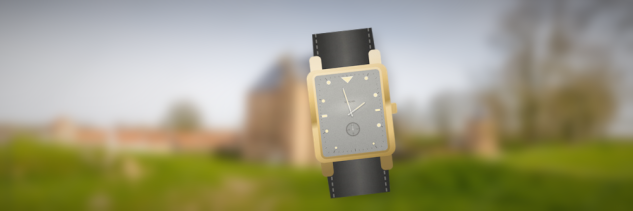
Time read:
1h58
